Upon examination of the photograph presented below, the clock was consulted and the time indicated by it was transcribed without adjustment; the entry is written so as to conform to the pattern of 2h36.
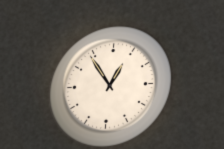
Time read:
12h54
